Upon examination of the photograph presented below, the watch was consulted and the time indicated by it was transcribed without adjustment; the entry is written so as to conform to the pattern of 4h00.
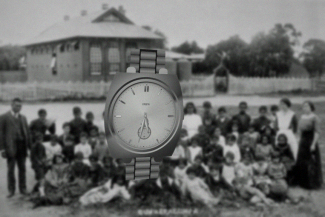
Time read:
5h32
